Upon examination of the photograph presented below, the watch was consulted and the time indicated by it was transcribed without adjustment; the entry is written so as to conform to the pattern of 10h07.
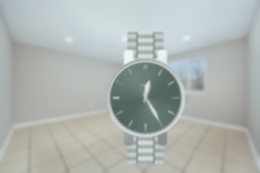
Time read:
12h25
